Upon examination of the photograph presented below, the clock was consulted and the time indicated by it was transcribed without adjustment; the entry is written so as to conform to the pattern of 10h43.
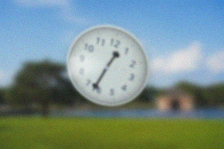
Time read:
12h32
